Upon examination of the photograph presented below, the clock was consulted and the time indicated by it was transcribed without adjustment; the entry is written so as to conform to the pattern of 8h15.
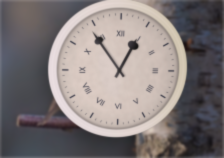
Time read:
12h54
